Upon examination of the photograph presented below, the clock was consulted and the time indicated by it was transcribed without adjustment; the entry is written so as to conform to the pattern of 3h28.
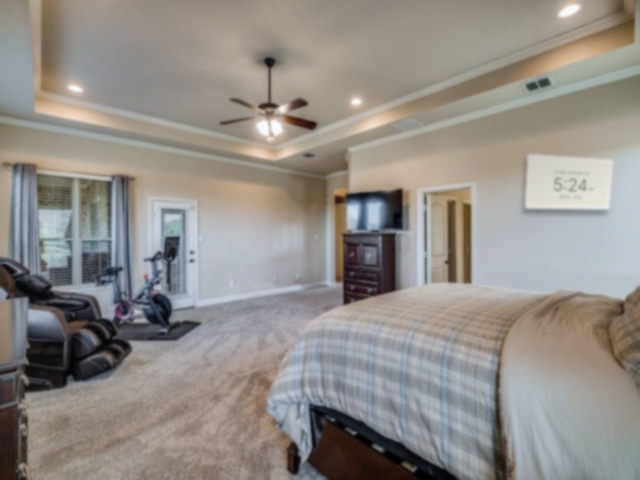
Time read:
5h24
